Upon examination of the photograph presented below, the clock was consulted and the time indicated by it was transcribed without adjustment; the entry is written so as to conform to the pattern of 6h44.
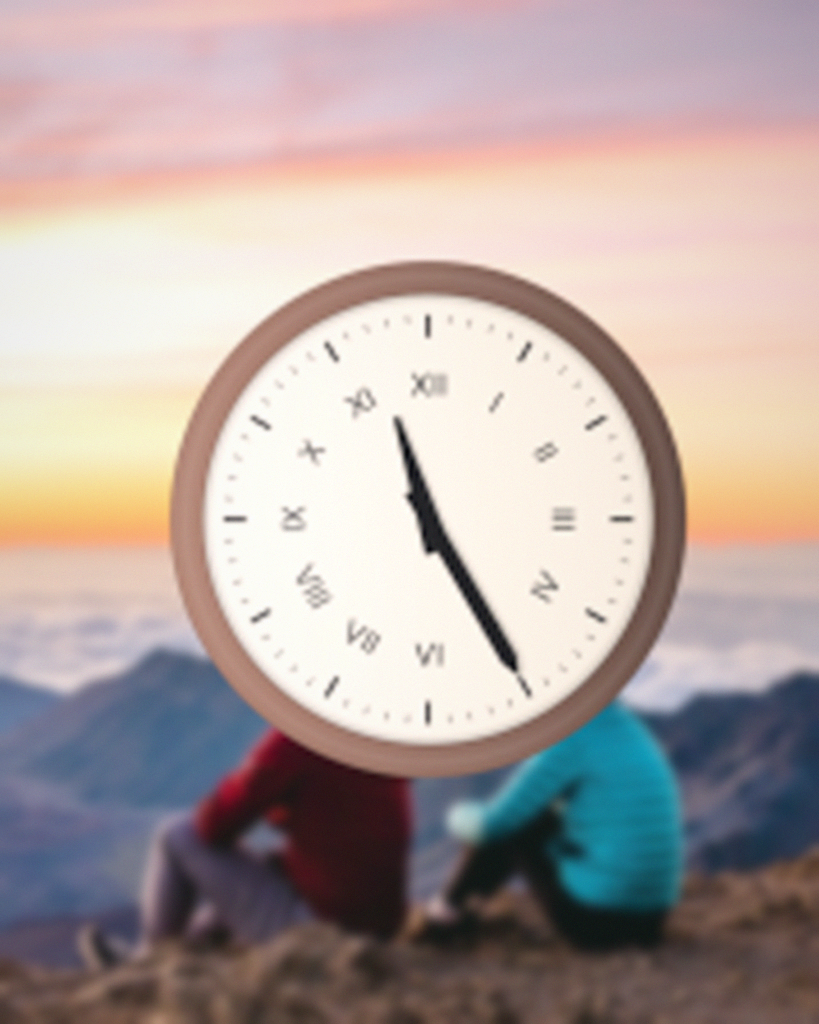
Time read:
11h25
